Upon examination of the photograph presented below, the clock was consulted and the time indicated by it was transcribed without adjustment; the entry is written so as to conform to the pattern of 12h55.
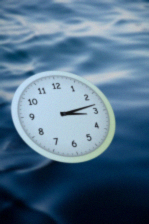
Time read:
3h13
